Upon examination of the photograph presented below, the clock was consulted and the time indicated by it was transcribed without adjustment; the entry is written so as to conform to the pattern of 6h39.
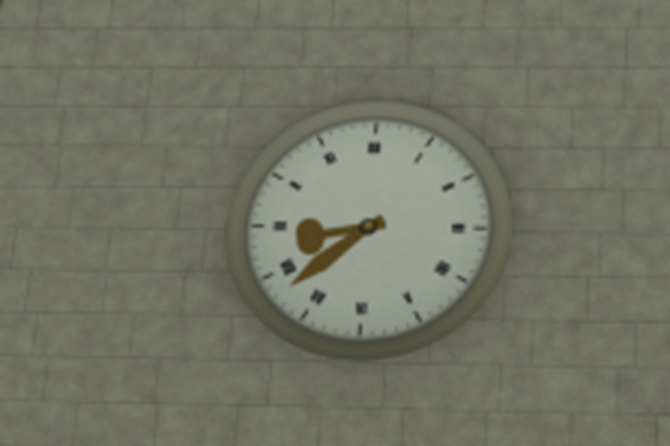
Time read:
8h38
